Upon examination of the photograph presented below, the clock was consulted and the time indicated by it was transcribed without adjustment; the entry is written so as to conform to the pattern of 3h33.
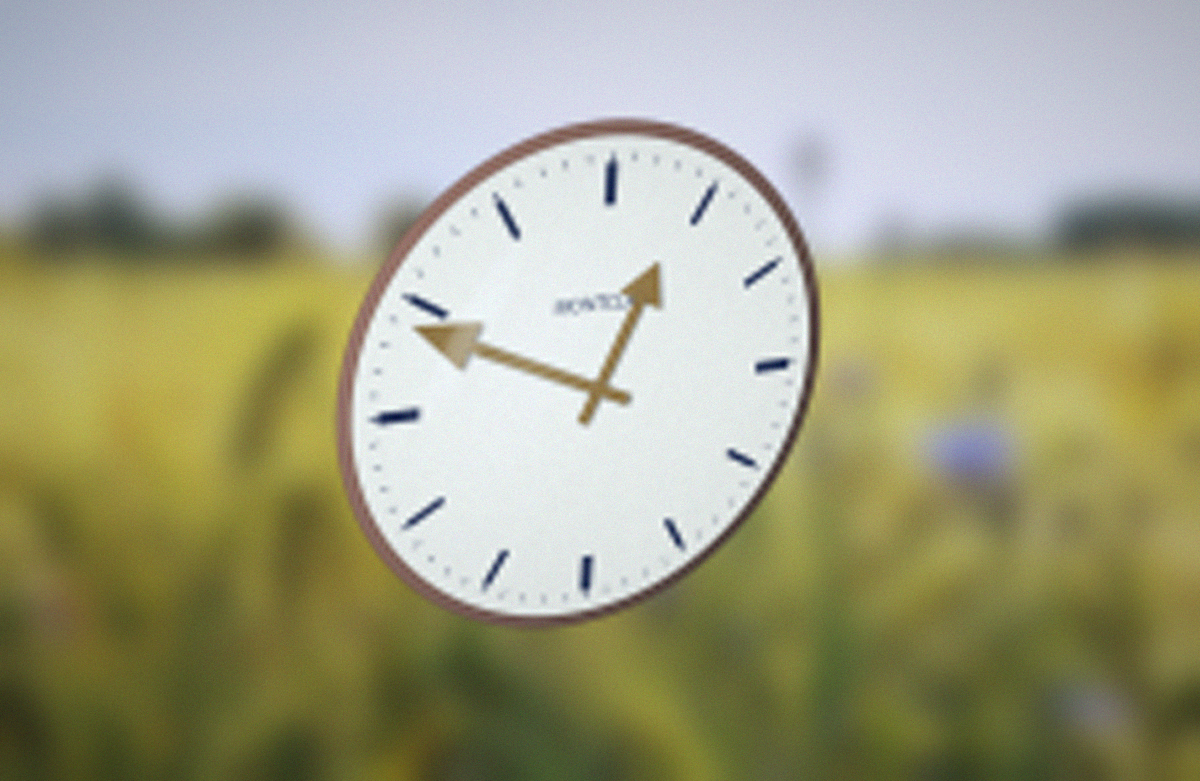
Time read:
12h49
